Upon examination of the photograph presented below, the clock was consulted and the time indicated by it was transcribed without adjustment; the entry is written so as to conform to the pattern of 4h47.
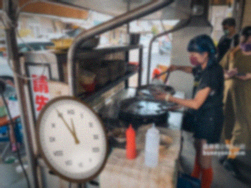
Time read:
11h55
